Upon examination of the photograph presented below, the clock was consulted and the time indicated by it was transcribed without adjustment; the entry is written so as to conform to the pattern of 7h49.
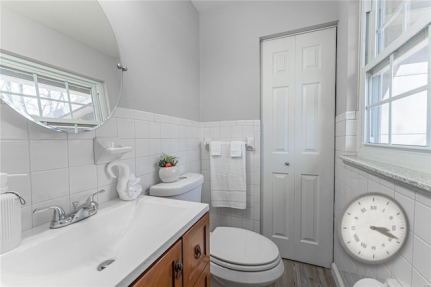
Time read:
3h19
